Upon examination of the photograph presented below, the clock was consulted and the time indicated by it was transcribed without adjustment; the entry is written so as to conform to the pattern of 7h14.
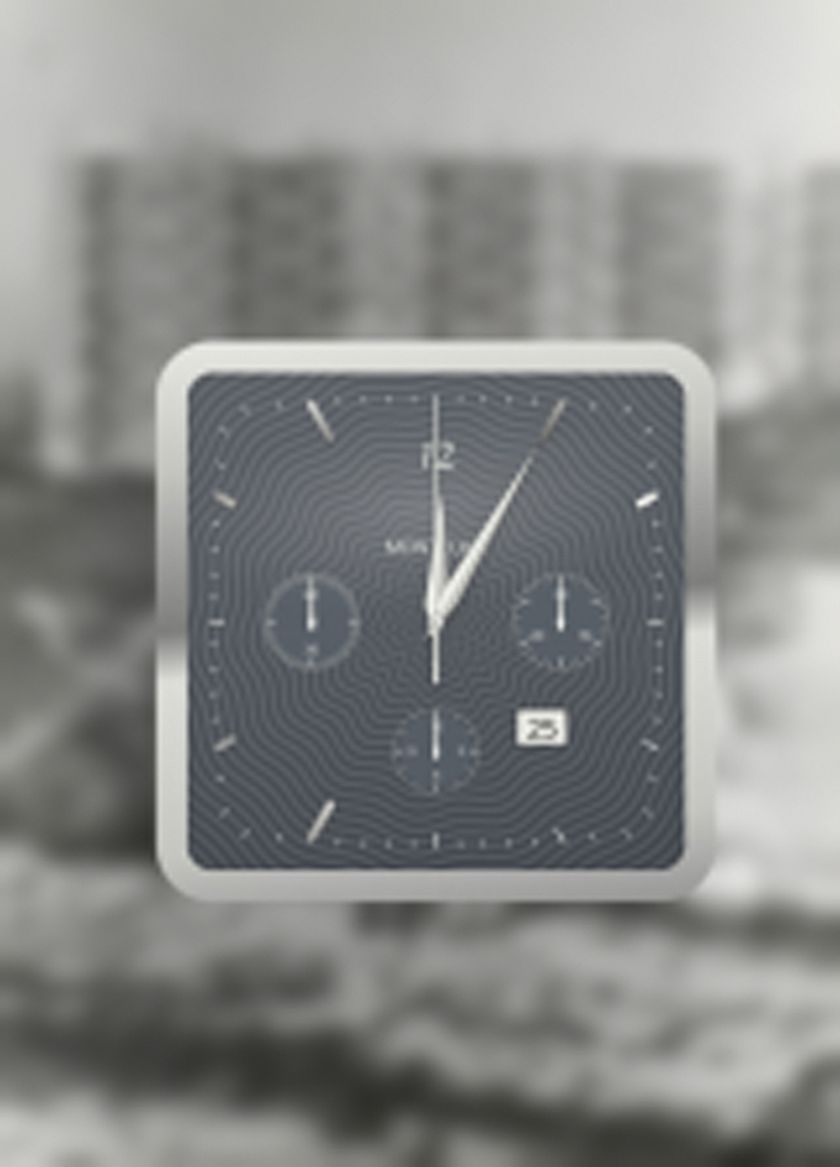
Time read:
12h05
